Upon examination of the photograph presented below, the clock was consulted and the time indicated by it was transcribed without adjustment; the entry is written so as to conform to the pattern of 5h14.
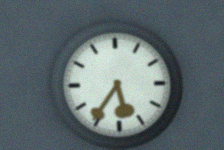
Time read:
5h36
